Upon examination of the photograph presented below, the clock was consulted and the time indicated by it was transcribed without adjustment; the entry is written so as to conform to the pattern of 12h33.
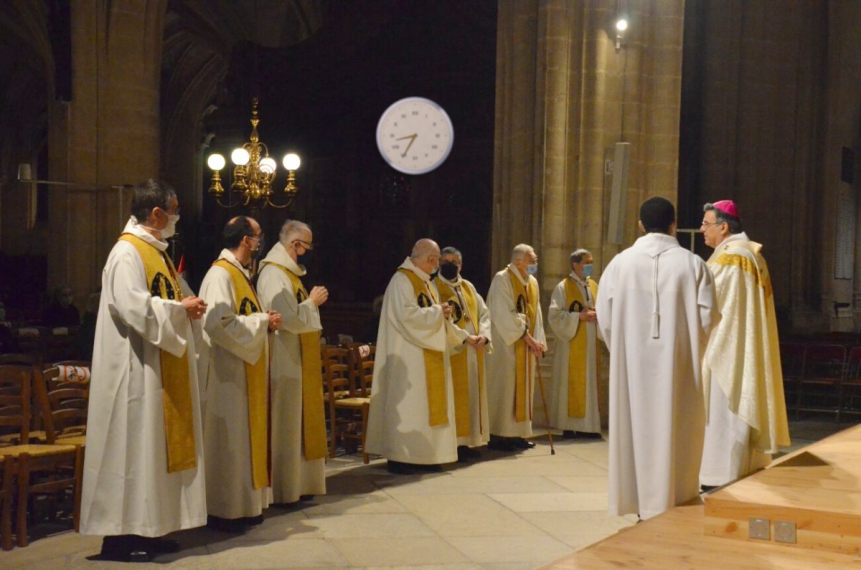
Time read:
8h35
